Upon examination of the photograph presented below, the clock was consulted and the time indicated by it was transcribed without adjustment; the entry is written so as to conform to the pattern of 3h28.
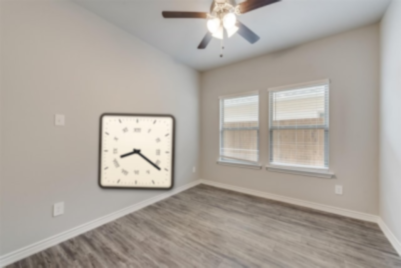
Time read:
8h21
